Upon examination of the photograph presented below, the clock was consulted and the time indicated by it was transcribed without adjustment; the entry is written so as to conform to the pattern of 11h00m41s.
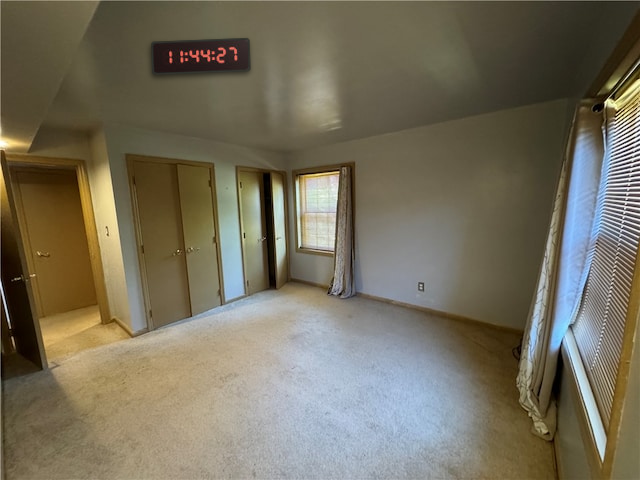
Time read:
11h44m27s
